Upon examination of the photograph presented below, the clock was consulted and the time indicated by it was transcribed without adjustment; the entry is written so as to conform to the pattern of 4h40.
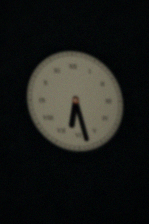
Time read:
6h28
